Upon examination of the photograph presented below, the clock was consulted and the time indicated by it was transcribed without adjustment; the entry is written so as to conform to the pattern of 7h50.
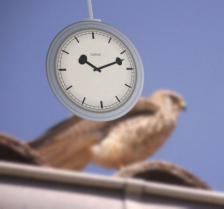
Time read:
10h12
